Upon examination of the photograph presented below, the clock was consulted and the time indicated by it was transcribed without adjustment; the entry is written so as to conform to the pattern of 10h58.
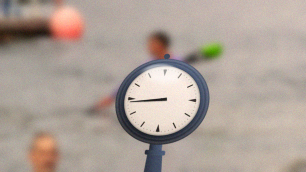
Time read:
8h44
